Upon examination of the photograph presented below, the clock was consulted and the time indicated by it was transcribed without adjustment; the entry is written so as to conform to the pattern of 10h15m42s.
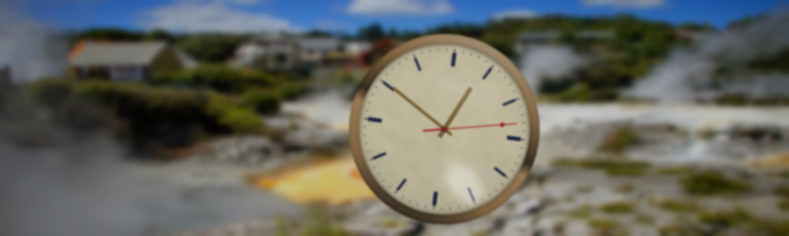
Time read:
12h50m13s
